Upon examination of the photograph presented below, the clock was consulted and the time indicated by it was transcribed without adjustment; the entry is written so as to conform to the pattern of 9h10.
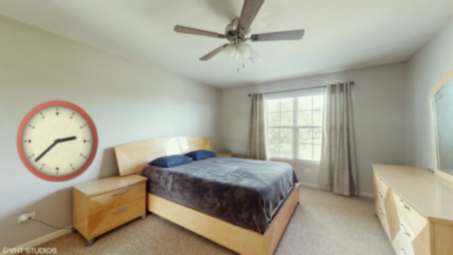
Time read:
2h38
